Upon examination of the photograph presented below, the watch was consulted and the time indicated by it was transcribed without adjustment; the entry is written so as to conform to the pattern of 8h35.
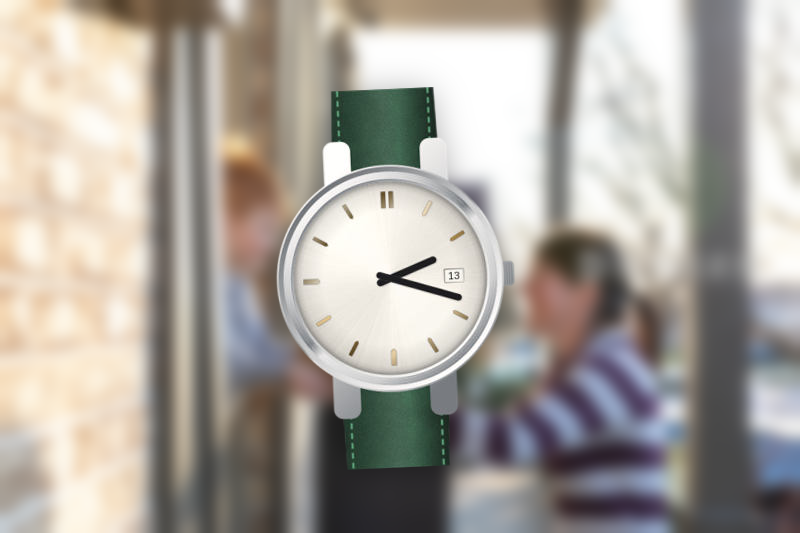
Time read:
2h18
